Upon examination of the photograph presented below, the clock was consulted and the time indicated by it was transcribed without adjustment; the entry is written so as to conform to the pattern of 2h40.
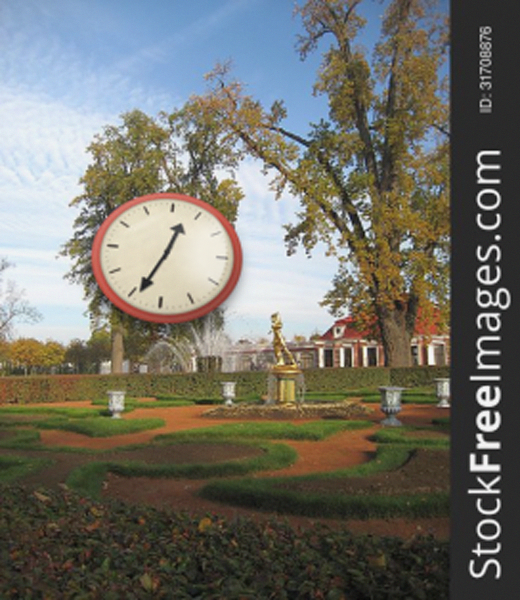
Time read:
12h34
